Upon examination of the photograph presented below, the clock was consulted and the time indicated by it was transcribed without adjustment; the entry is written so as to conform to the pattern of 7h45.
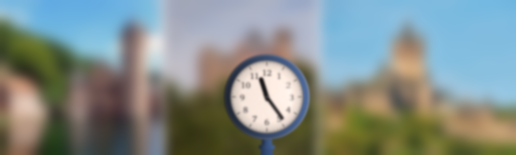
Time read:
11h24
